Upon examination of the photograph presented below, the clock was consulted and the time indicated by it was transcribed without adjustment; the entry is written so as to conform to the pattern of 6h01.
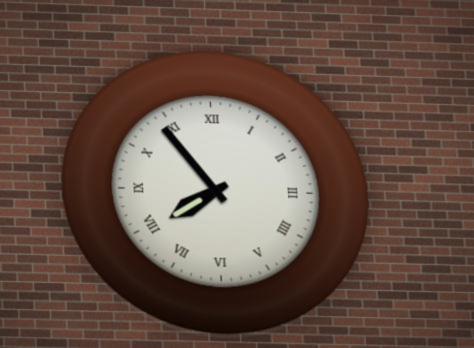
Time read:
7h54
